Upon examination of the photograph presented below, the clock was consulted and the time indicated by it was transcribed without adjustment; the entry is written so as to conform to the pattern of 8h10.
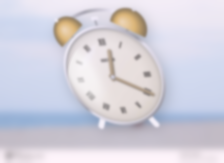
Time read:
12h20
